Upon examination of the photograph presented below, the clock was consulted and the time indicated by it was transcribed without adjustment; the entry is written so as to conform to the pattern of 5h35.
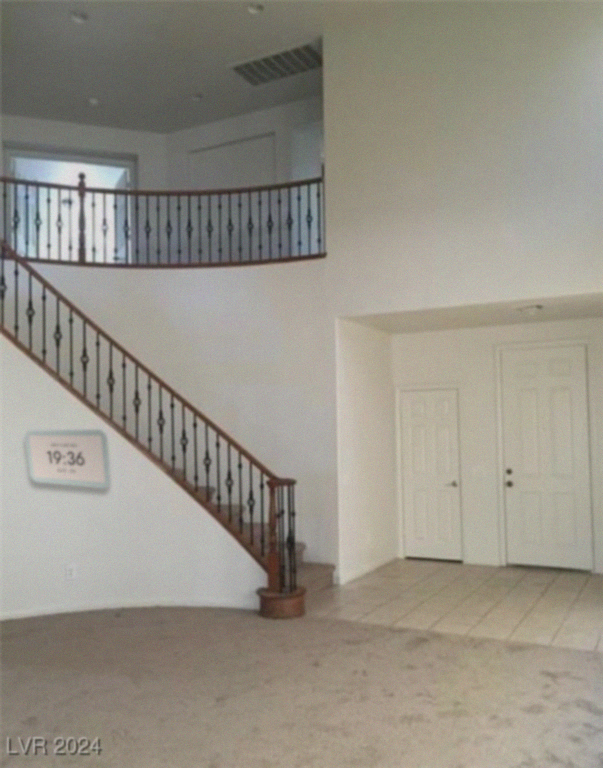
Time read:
19h36
